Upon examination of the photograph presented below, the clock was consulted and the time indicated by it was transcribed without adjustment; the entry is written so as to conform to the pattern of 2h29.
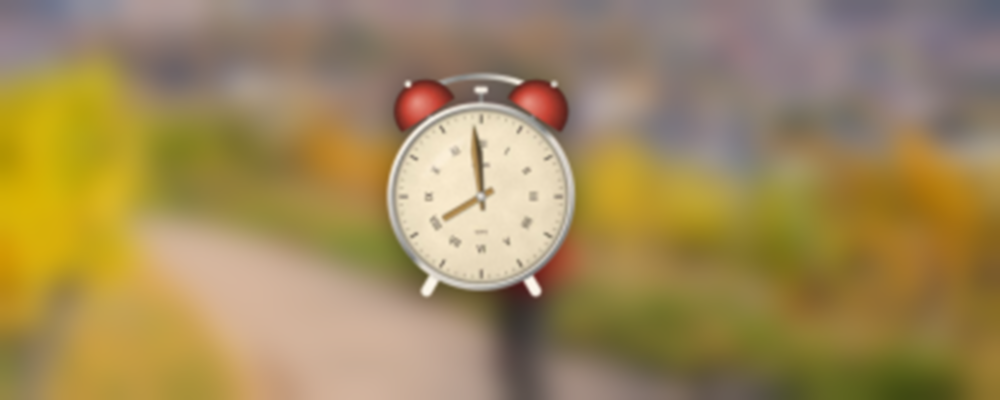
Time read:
7h59
